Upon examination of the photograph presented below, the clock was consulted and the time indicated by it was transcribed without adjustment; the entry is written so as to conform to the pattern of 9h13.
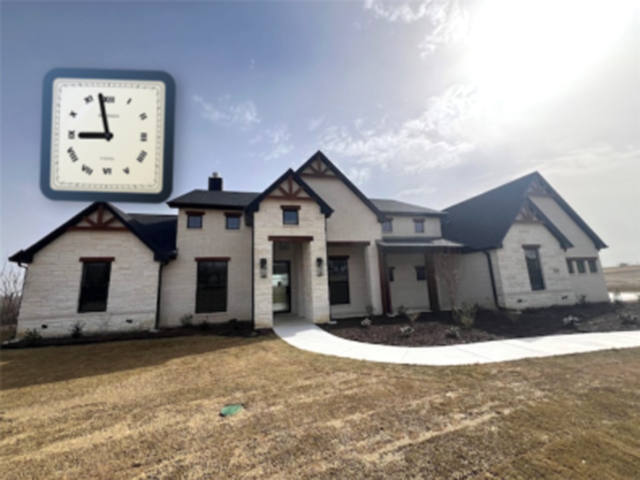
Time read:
8h58
